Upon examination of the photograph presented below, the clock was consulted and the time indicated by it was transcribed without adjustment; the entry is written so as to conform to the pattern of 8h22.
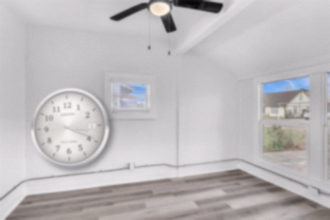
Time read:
3h19
